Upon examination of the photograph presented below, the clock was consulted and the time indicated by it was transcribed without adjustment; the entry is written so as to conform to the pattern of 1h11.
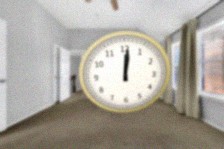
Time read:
12h01
